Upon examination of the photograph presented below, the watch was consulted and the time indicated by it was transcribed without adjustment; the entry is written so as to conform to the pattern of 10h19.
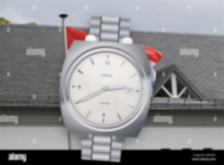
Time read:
2h40
